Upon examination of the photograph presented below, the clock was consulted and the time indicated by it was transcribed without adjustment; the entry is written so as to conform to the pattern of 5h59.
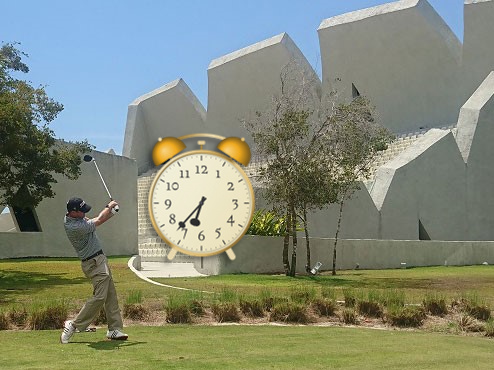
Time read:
6h37
